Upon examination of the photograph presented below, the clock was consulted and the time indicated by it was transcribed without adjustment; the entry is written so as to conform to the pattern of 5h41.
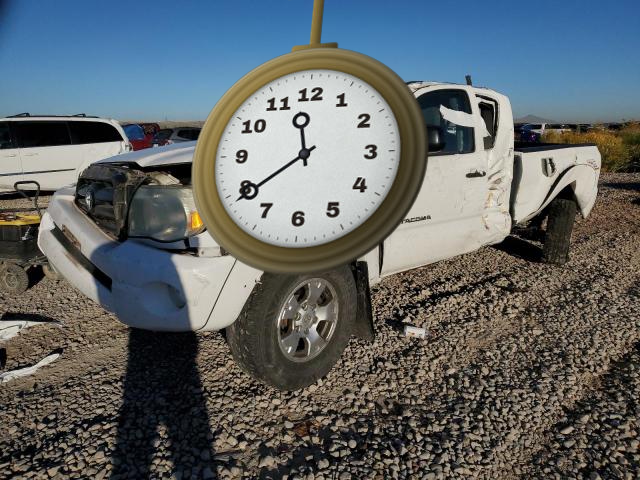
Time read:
11h39
